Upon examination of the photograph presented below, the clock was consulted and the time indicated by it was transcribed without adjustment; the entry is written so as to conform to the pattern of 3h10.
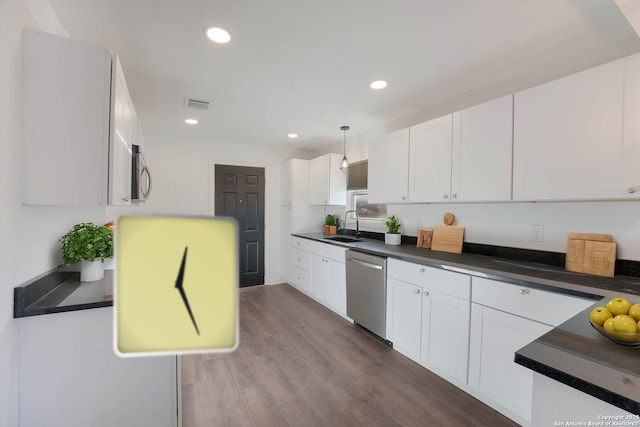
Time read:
12h26
